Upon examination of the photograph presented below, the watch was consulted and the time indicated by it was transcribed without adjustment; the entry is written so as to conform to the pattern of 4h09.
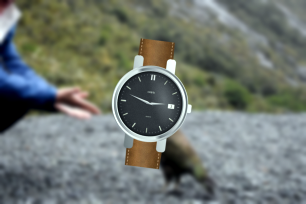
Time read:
2h48
